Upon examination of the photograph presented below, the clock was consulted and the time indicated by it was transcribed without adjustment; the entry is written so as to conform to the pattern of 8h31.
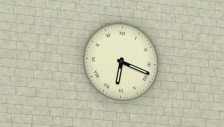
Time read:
6h18
